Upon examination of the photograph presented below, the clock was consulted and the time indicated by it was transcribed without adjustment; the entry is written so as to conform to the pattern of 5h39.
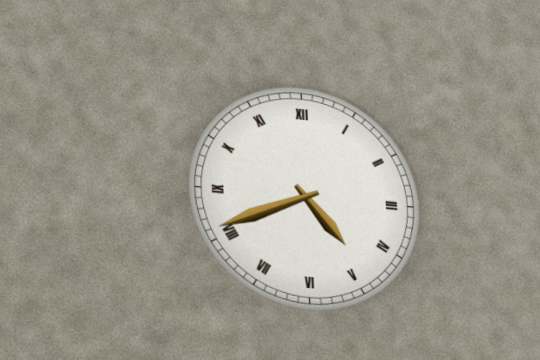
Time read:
4h41
